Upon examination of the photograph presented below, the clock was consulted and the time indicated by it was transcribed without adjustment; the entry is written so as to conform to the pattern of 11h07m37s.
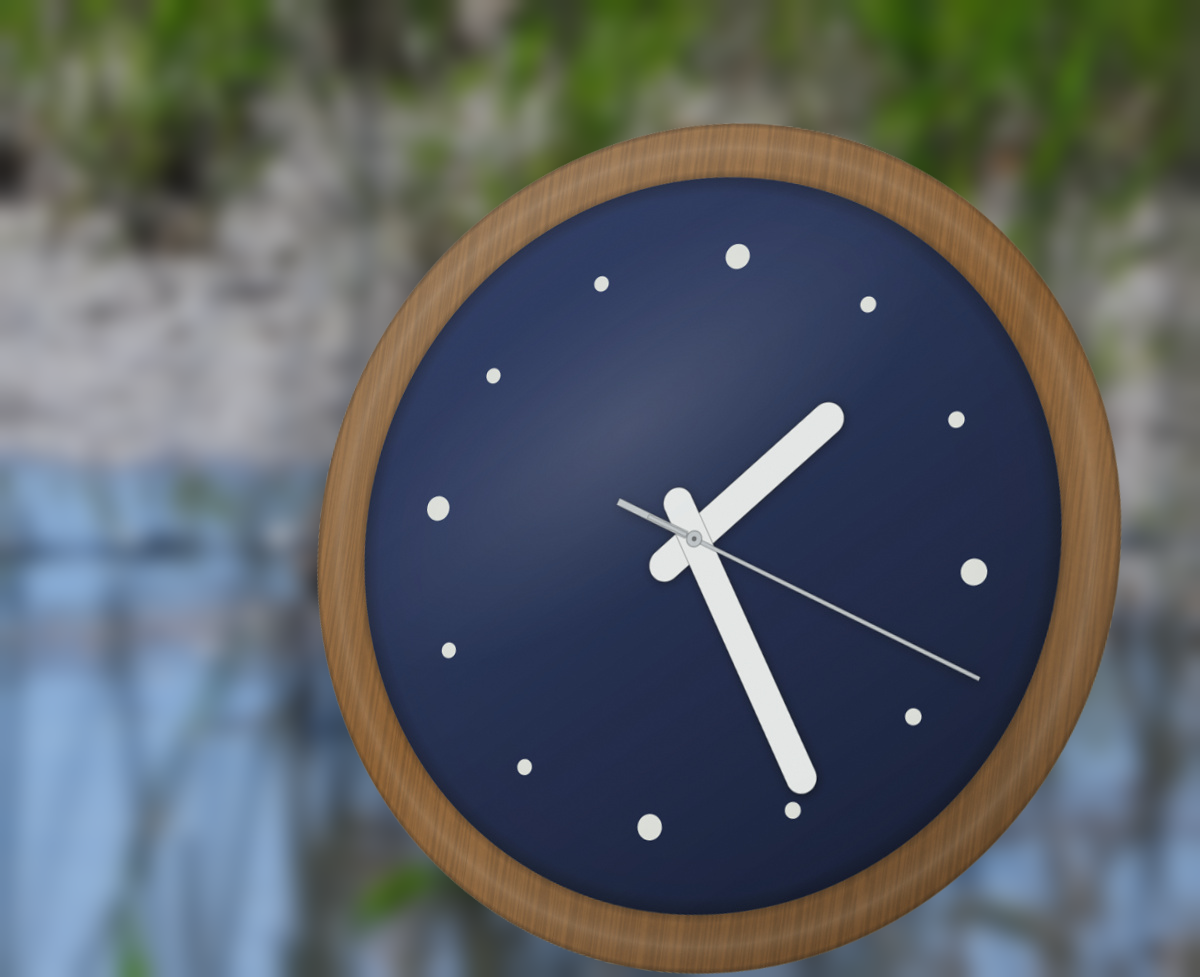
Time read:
1h24m18s
